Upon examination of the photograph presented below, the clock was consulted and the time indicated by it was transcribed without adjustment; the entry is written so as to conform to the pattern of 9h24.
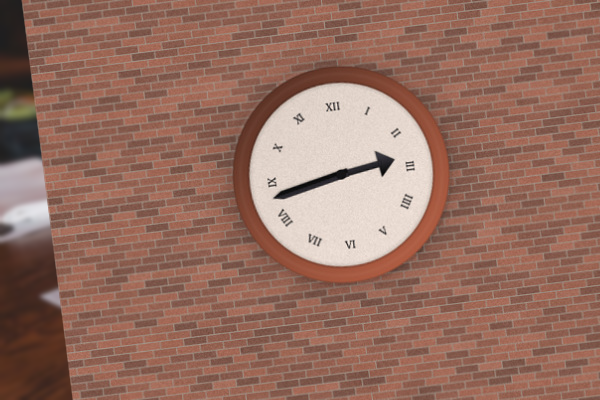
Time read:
2h43
